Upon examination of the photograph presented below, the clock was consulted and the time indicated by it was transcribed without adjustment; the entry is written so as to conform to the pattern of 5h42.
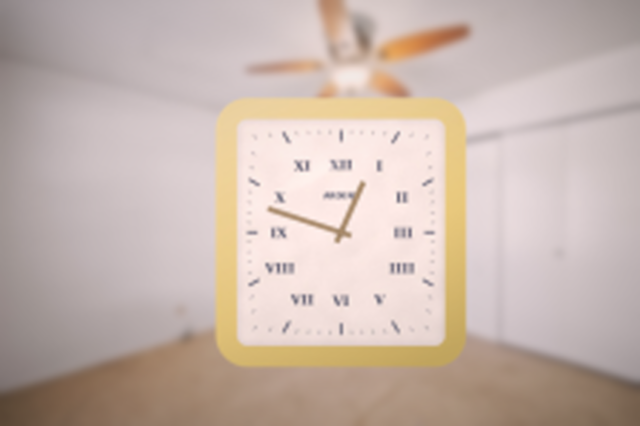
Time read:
12h48
